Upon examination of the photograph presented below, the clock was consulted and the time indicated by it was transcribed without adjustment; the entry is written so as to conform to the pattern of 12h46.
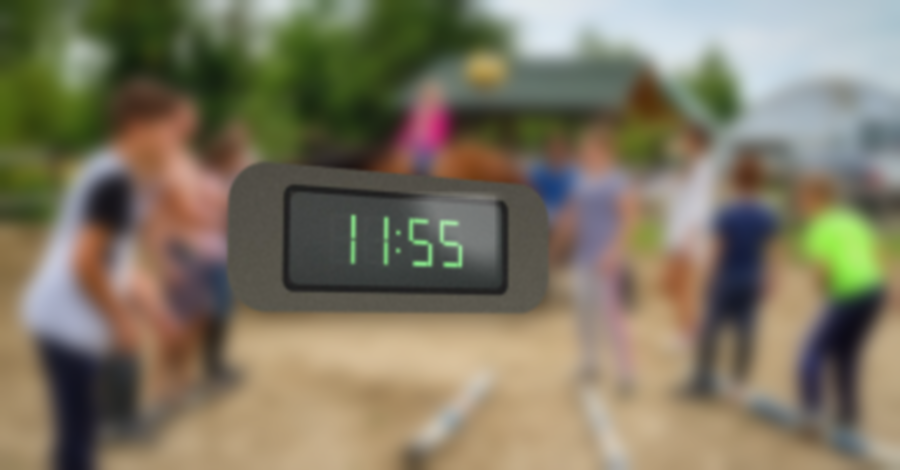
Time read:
11h55
